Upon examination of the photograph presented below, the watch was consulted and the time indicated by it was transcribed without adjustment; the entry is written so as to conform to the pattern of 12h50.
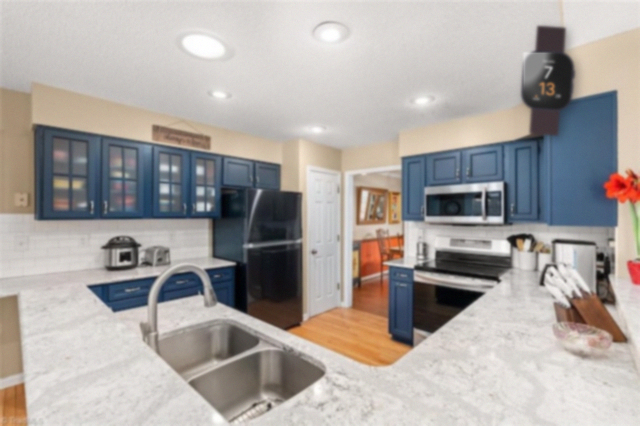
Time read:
7h13
